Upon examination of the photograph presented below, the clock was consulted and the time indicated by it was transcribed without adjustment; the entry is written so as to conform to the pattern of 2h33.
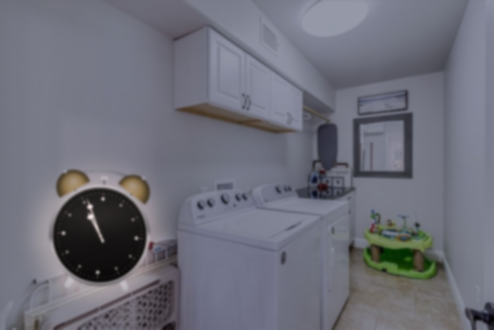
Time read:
10h56
